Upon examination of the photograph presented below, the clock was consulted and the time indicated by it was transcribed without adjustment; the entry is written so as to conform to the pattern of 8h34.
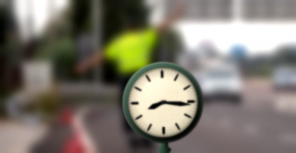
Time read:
8h16
